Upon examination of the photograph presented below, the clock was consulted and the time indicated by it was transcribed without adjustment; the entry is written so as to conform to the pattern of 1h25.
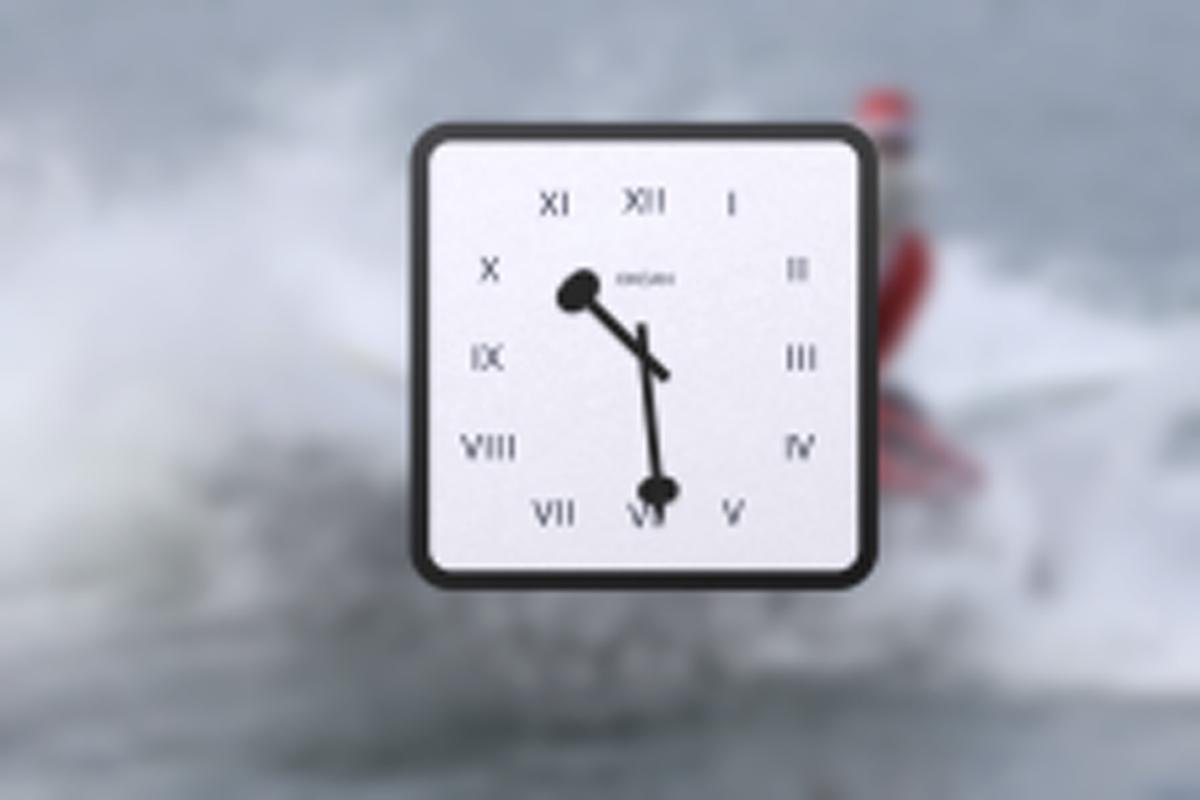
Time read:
10h29
